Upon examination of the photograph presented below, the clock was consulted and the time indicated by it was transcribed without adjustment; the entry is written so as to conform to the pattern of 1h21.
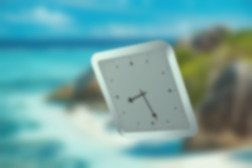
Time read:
8h28
